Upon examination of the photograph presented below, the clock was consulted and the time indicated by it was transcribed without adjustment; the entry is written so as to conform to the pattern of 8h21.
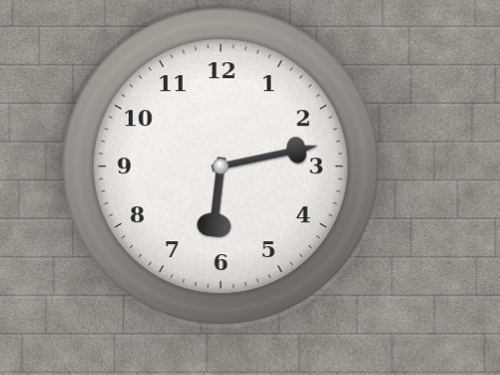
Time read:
6h13
